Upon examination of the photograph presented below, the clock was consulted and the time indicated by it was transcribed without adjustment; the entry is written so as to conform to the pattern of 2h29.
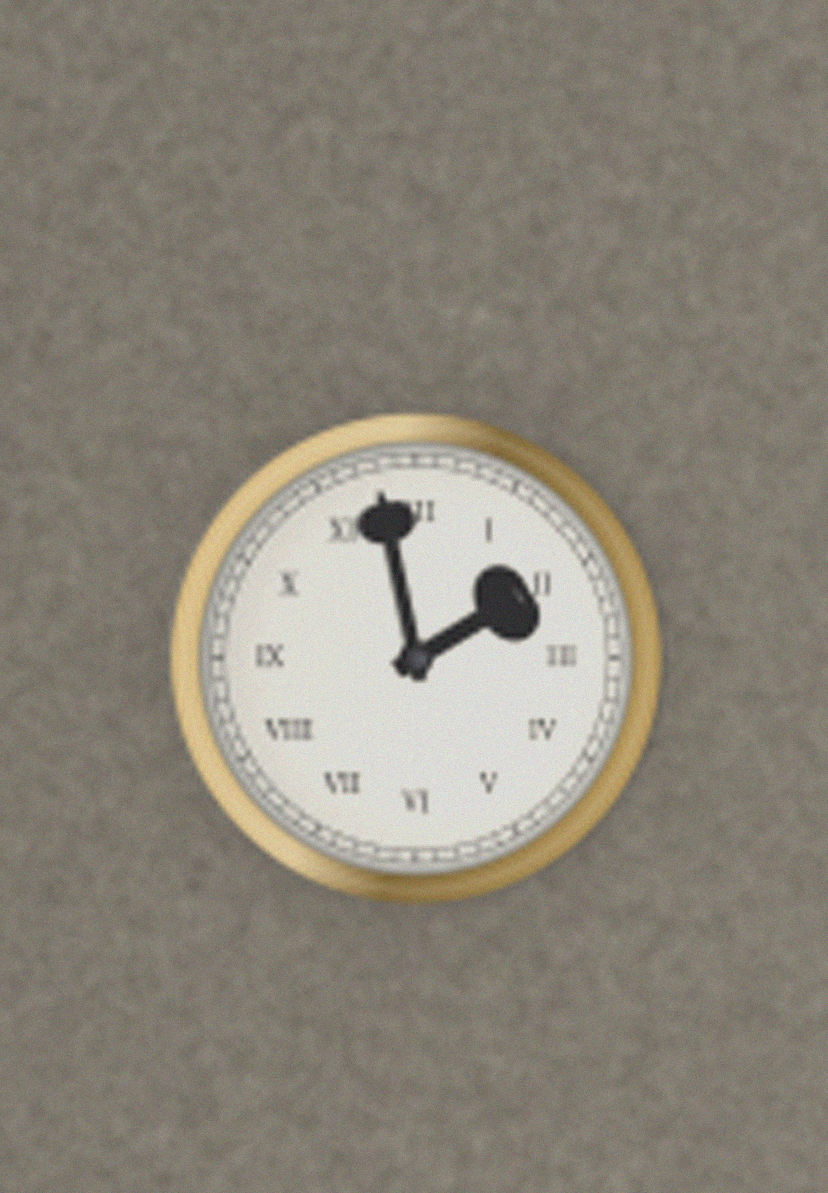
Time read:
1h58
